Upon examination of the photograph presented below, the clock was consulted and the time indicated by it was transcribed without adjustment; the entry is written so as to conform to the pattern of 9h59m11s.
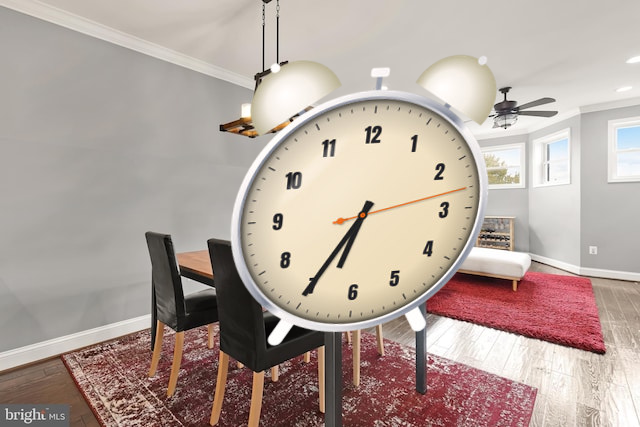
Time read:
6h35m13s
